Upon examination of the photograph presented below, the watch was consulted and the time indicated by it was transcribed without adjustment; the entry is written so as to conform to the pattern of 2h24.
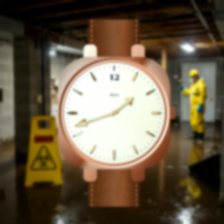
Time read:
1h42
